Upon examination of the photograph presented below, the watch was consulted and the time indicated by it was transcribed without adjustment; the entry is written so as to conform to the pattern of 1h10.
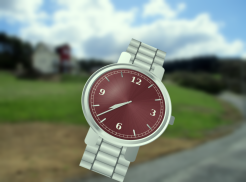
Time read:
7h37
